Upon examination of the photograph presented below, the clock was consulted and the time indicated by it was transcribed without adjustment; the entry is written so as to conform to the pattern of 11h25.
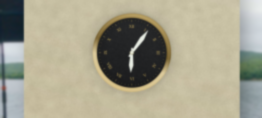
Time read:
6h06
